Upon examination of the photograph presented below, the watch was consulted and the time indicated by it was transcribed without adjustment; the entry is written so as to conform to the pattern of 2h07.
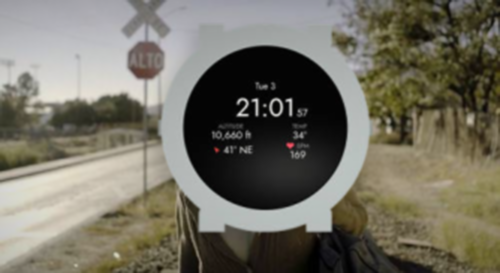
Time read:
21h01
